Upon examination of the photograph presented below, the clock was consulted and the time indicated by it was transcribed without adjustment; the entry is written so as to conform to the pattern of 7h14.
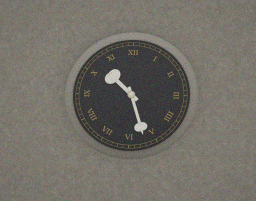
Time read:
10h27
